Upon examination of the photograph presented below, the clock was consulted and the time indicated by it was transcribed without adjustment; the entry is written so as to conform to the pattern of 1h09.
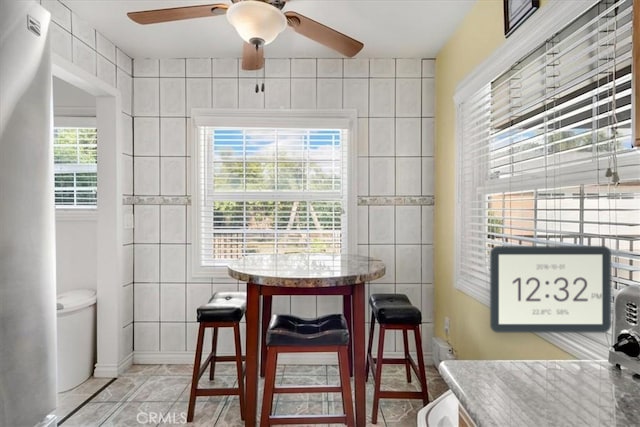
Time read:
12h32
